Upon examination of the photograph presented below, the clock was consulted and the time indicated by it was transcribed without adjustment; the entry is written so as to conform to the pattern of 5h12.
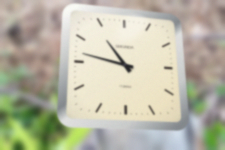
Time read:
10h47
